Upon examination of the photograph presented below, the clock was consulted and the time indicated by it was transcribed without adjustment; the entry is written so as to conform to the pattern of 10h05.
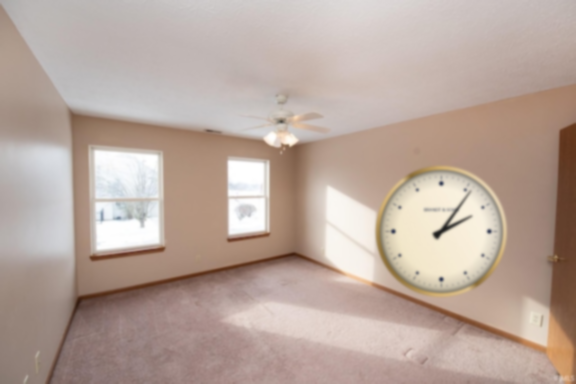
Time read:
2h06
